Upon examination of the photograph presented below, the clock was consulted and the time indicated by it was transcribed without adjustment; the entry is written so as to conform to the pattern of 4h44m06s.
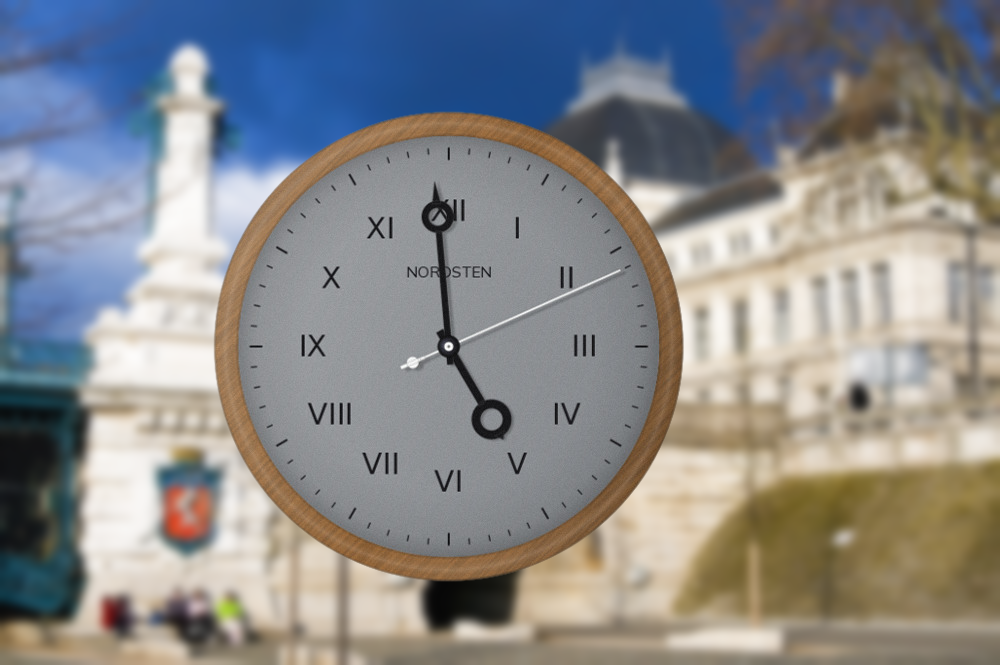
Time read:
4h59m11s
